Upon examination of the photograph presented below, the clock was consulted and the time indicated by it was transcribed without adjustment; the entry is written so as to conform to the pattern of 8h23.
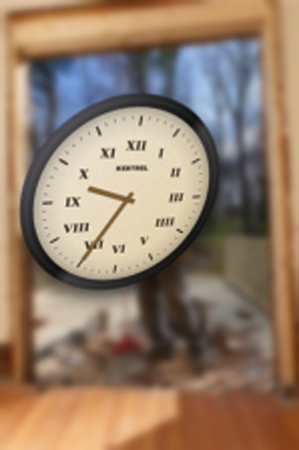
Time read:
9h35
